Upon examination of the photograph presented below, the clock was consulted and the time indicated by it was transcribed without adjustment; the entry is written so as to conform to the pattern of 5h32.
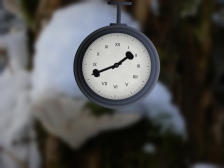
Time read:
1h41
